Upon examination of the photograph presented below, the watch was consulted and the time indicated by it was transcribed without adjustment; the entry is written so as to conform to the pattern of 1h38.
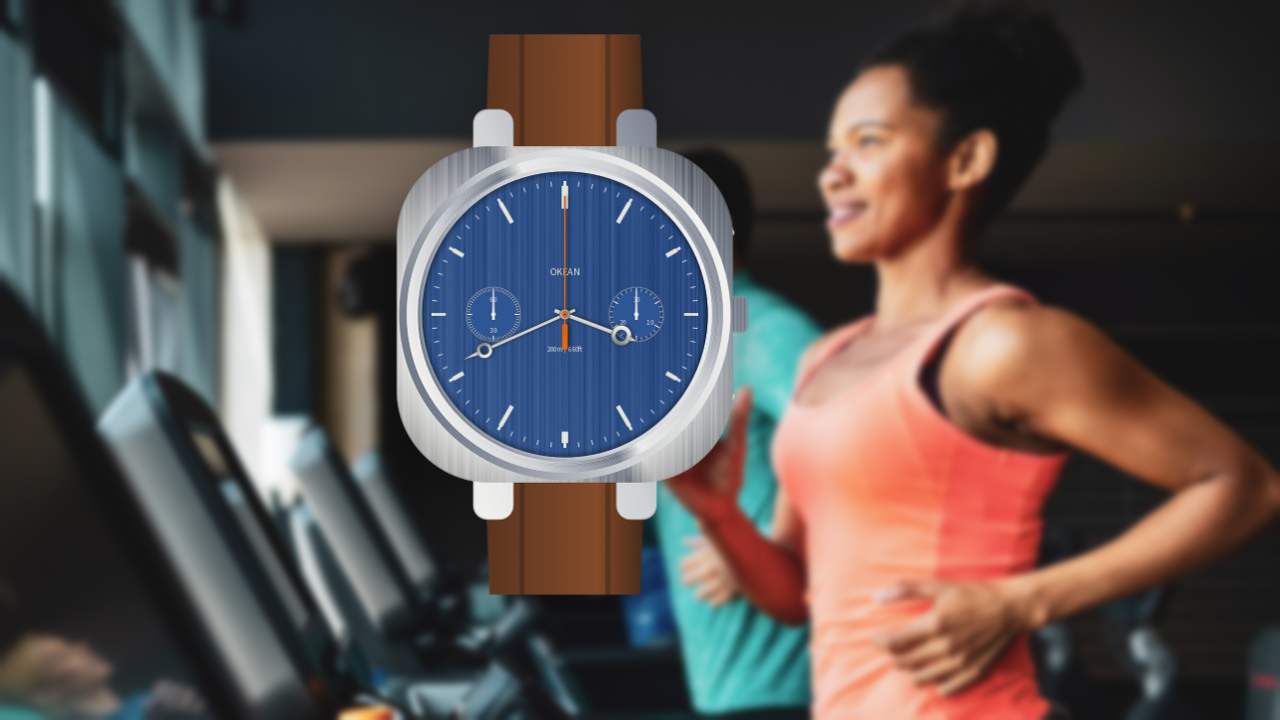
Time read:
3h41
